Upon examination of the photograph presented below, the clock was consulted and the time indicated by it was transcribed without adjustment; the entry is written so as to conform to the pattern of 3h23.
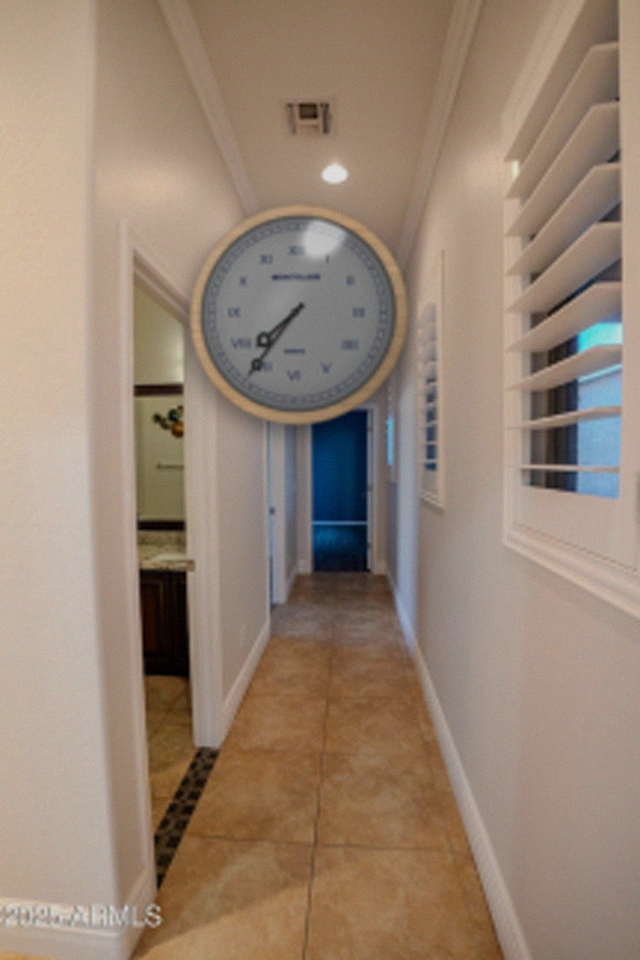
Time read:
7h36
